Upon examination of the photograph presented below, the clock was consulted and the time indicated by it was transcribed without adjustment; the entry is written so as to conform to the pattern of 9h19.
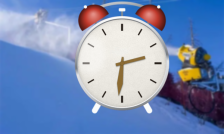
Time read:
2h31
